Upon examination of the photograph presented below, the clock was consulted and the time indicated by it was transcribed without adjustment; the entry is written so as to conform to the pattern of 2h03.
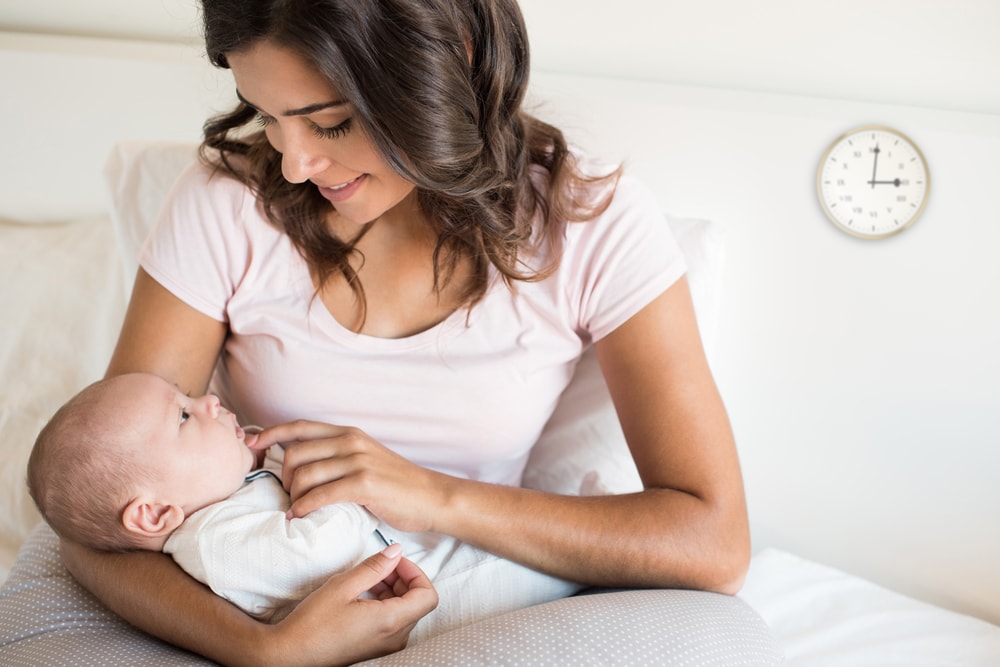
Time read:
3h01
